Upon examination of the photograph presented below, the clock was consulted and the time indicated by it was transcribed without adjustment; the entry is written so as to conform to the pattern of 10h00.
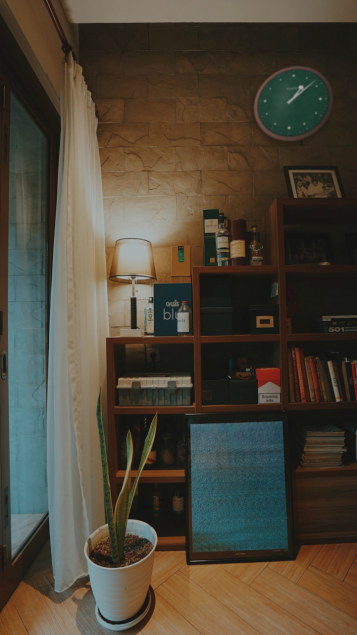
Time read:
1h08
